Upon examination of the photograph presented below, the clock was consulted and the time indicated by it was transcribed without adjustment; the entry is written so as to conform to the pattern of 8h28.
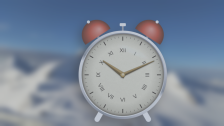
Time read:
10h11
